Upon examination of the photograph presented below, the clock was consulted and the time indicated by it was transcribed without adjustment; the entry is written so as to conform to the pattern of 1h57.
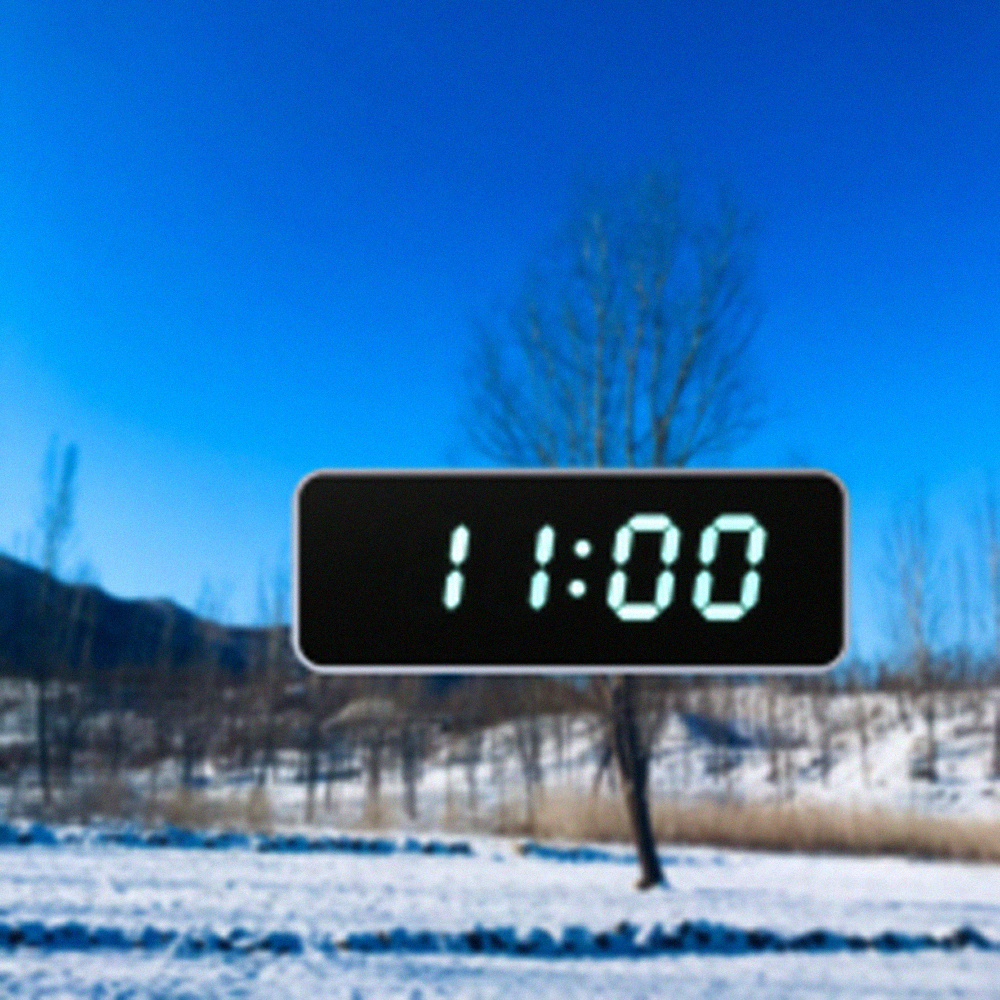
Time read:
11h00
